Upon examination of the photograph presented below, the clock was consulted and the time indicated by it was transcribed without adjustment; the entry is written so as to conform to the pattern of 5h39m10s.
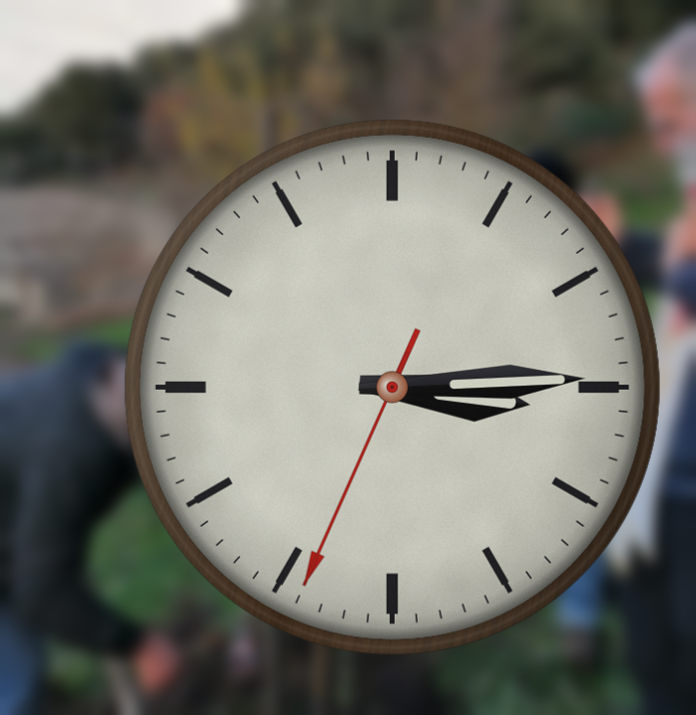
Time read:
3h14m34s
